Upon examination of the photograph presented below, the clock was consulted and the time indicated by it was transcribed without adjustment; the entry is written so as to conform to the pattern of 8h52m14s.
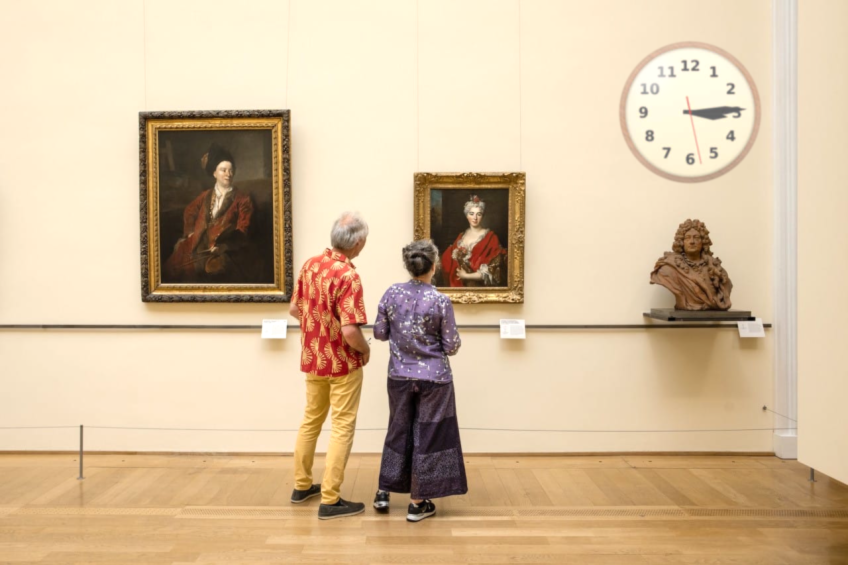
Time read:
3h14m28s
